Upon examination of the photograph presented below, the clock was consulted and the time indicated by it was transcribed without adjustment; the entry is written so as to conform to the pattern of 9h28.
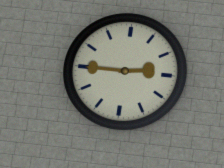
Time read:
2h45
